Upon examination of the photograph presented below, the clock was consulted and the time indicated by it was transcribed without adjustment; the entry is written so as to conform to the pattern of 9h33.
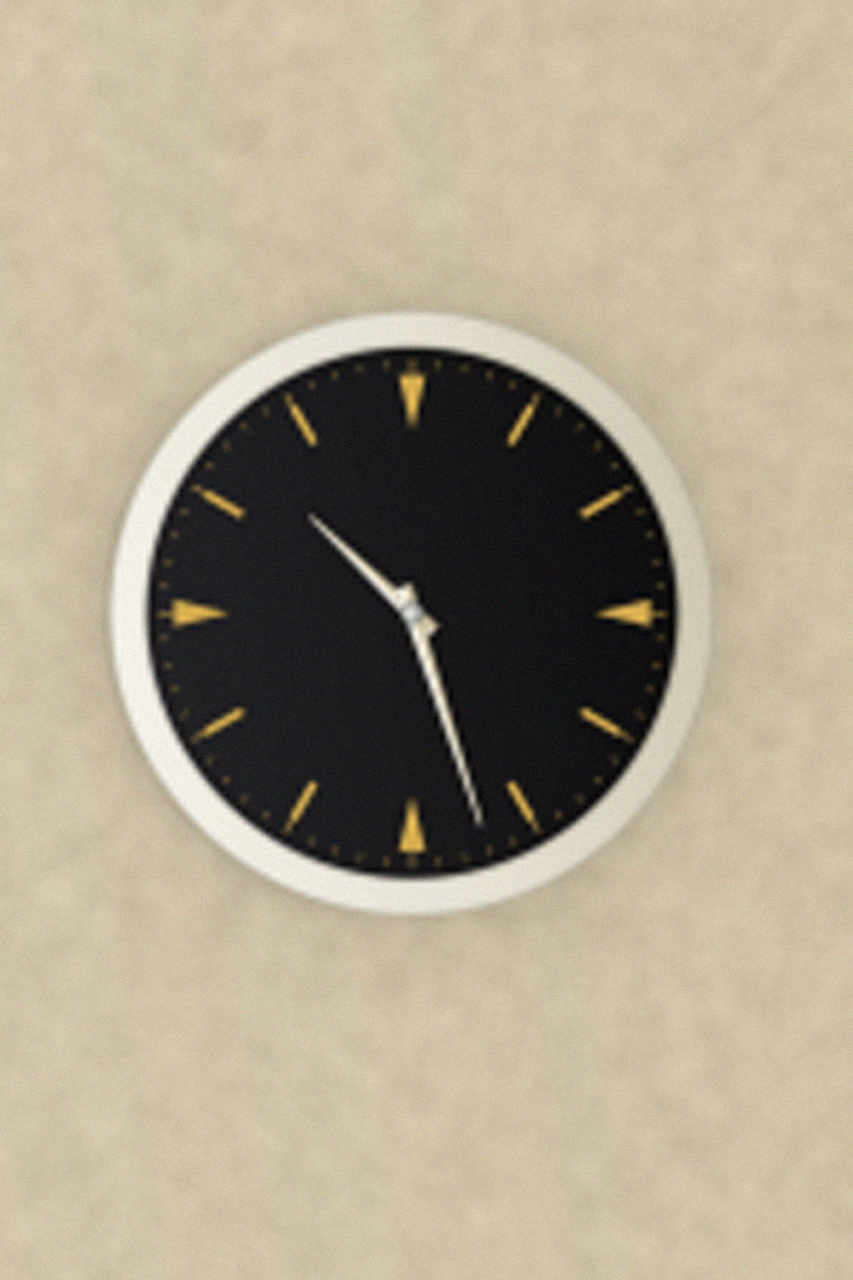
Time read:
10h27
